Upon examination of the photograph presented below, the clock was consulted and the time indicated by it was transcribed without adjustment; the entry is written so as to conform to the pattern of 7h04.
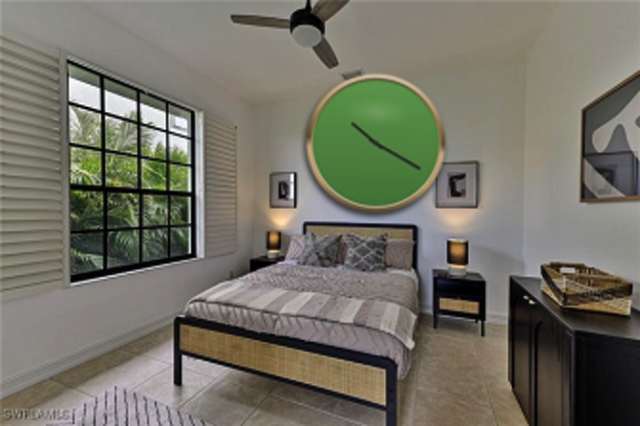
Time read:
10h20
